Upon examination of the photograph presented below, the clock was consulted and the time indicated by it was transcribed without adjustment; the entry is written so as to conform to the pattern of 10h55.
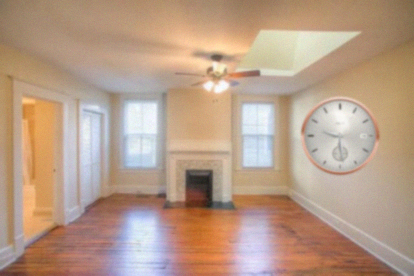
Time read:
9h29
